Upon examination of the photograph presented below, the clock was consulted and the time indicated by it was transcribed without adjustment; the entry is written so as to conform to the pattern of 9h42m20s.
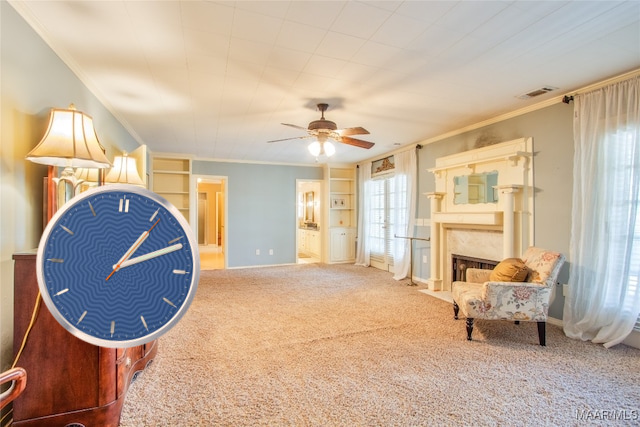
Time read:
1h11m06s
